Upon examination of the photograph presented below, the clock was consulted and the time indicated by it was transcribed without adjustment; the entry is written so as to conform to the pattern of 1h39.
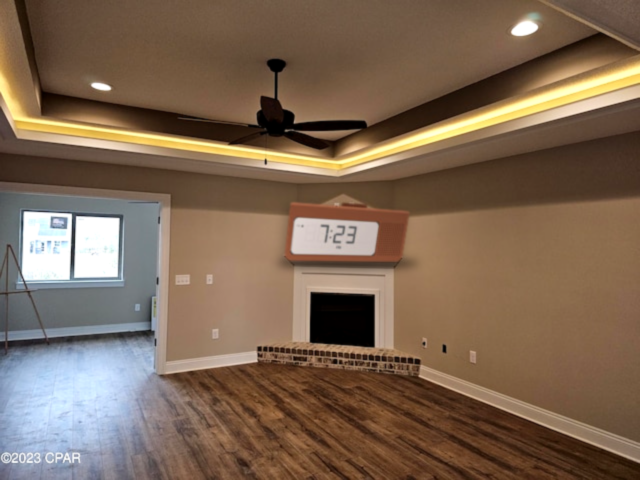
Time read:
7h23
